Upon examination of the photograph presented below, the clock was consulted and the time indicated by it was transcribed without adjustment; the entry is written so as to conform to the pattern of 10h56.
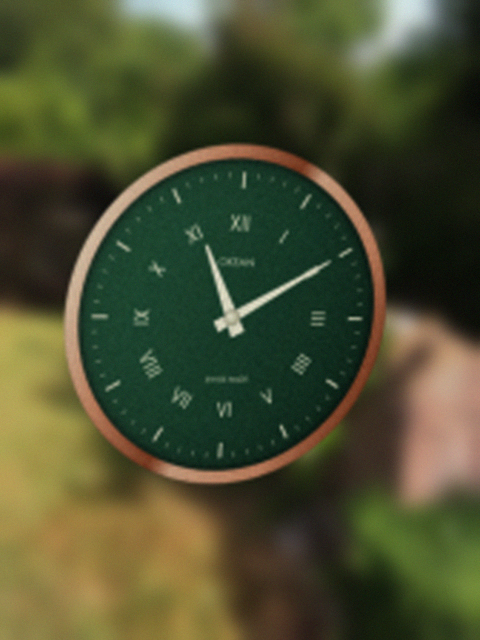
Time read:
11h10
